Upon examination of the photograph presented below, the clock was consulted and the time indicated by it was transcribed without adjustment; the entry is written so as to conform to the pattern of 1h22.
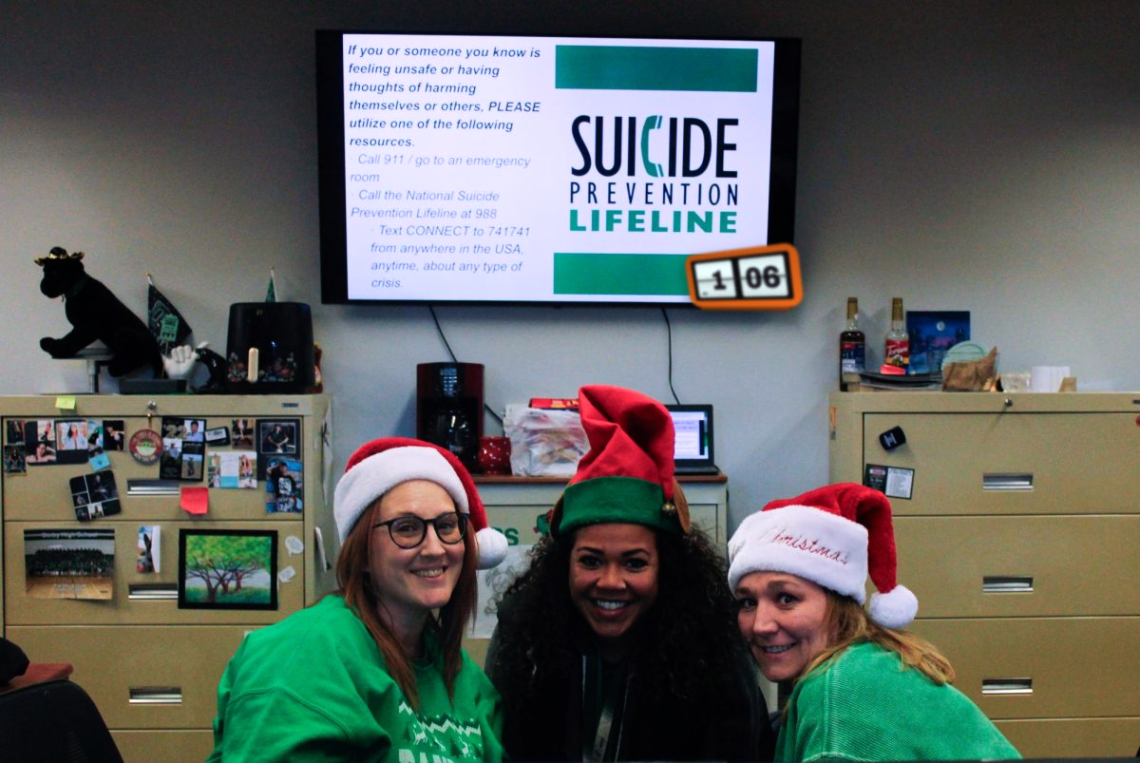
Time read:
1h06
